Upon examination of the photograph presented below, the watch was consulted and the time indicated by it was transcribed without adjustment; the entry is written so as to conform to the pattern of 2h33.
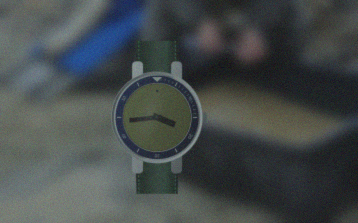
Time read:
3h44
